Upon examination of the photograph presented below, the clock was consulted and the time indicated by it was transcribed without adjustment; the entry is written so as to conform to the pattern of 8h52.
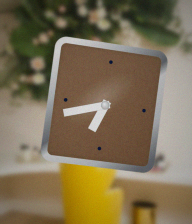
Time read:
6h42
